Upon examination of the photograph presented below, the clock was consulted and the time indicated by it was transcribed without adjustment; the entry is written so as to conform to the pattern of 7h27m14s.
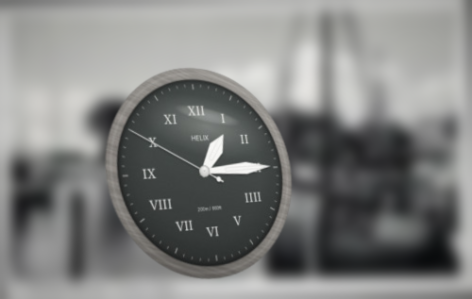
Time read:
1h14m50s
